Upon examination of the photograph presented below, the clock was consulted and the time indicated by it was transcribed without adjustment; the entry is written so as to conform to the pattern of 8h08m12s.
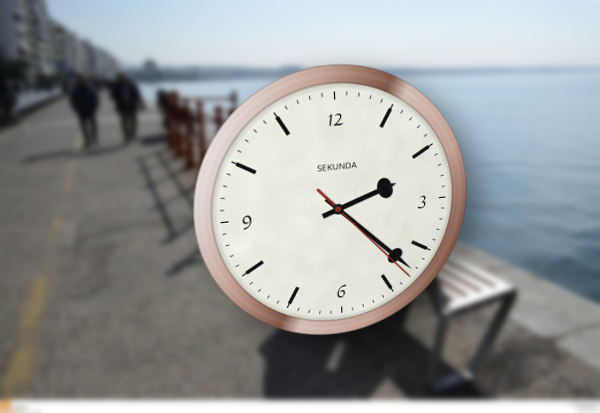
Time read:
2h22m23s
